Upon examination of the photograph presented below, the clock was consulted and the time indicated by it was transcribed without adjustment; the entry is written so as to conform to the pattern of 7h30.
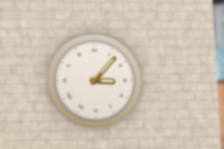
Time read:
3h07
